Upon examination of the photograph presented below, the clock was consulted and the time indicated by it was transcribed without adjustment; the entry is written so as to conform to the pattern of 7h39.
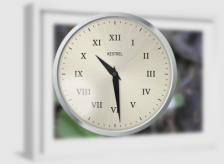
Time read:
10h29
